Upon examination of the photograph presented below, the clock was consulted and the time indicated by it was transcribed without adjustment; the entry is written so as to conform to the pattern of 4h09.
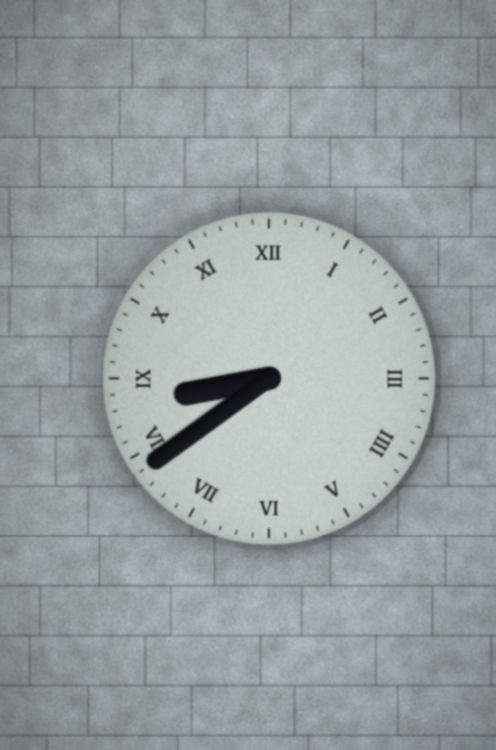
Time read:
8h39
